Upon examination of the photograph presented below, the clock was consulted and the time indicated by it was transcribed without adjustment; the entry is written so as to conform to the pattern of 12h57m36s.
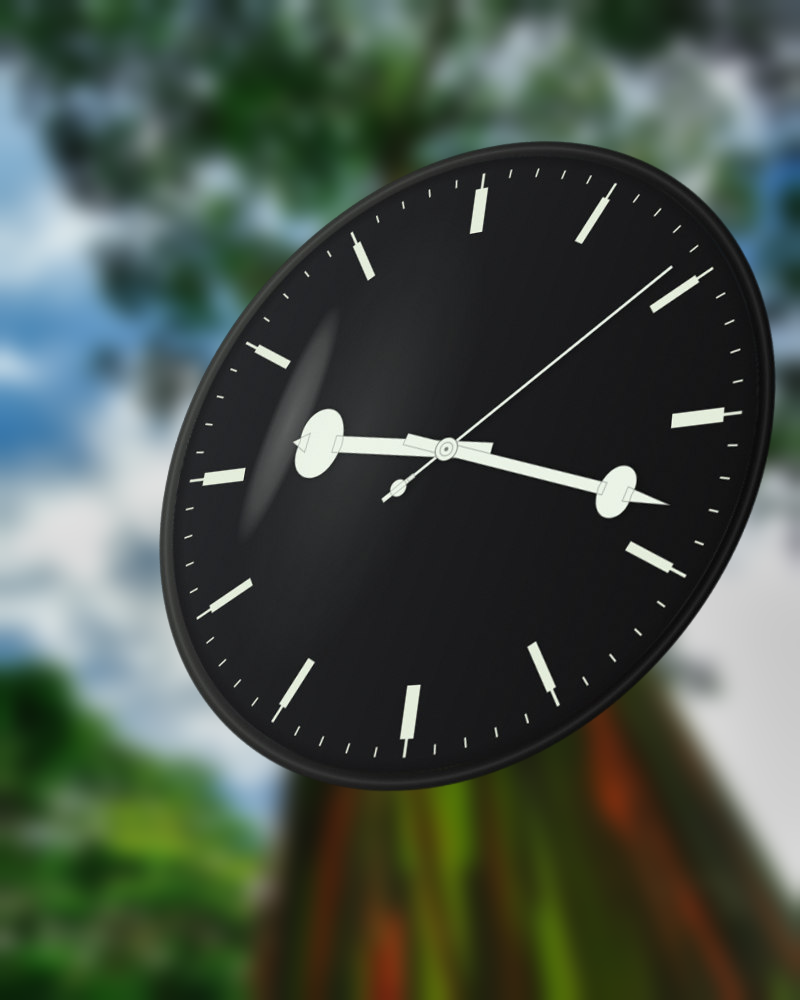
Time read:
9h18m09s
